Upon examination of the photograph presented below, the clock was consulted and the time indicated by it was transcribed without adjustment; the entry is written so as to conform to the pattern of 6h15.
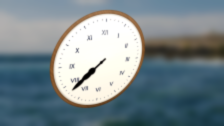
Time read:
7h38
